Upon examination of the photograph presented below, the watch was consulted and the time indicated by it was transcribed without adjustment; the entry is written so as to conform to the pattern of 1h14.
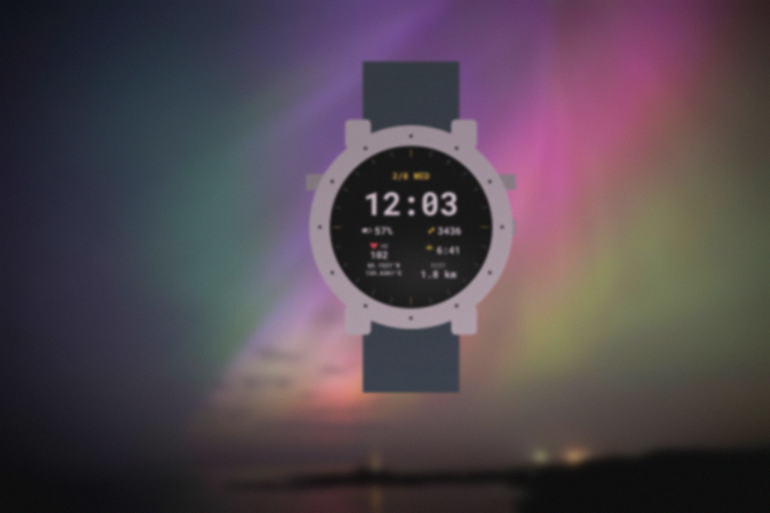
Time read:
12h03
